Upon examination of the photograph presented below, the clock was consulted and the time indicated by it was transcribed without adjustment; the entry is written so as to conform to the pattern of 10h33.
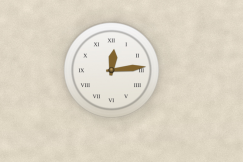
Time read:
12h14
